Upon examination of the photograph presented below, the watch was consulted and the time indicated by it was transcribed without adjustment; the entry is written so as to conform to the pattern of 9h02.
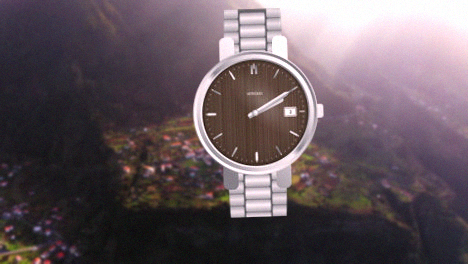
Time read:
2h10
